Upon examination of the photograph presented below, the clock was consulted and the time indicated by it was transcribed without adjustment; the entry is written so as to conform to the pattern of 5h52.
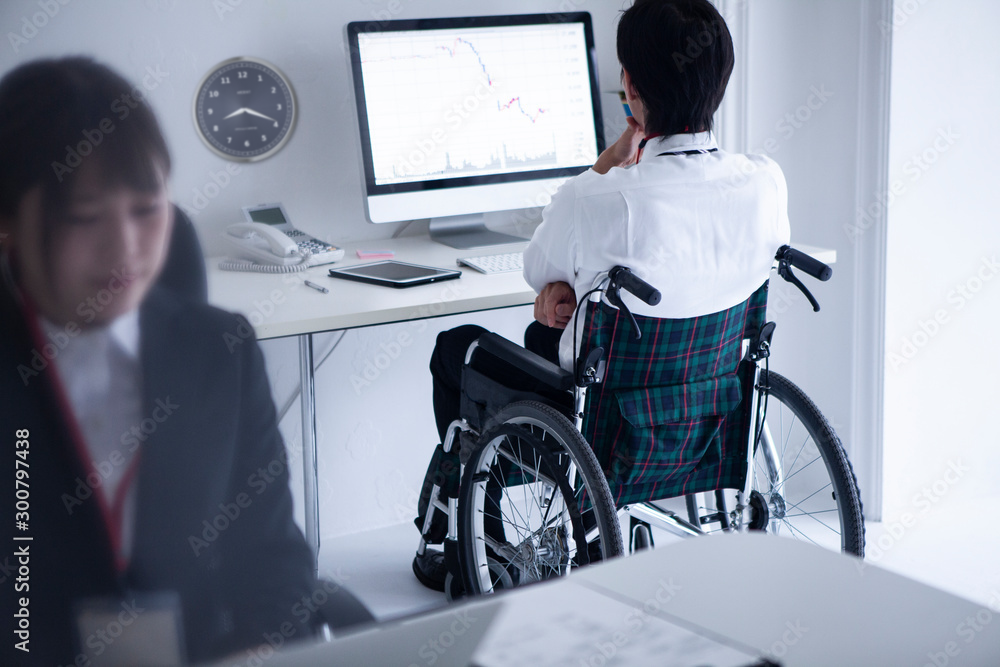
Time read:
8h19
